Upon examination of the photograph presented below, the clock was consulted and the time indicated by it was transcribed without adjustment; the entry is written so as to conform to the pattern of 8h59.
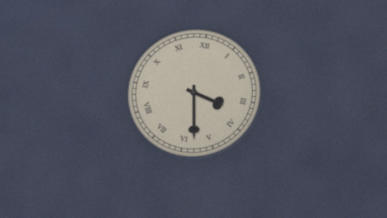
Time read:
3h28
